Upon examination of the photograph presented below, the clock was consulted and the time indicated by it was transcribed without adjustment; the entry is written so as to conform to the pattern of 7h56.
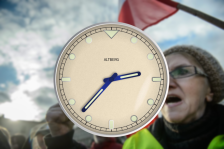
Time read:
2h37
